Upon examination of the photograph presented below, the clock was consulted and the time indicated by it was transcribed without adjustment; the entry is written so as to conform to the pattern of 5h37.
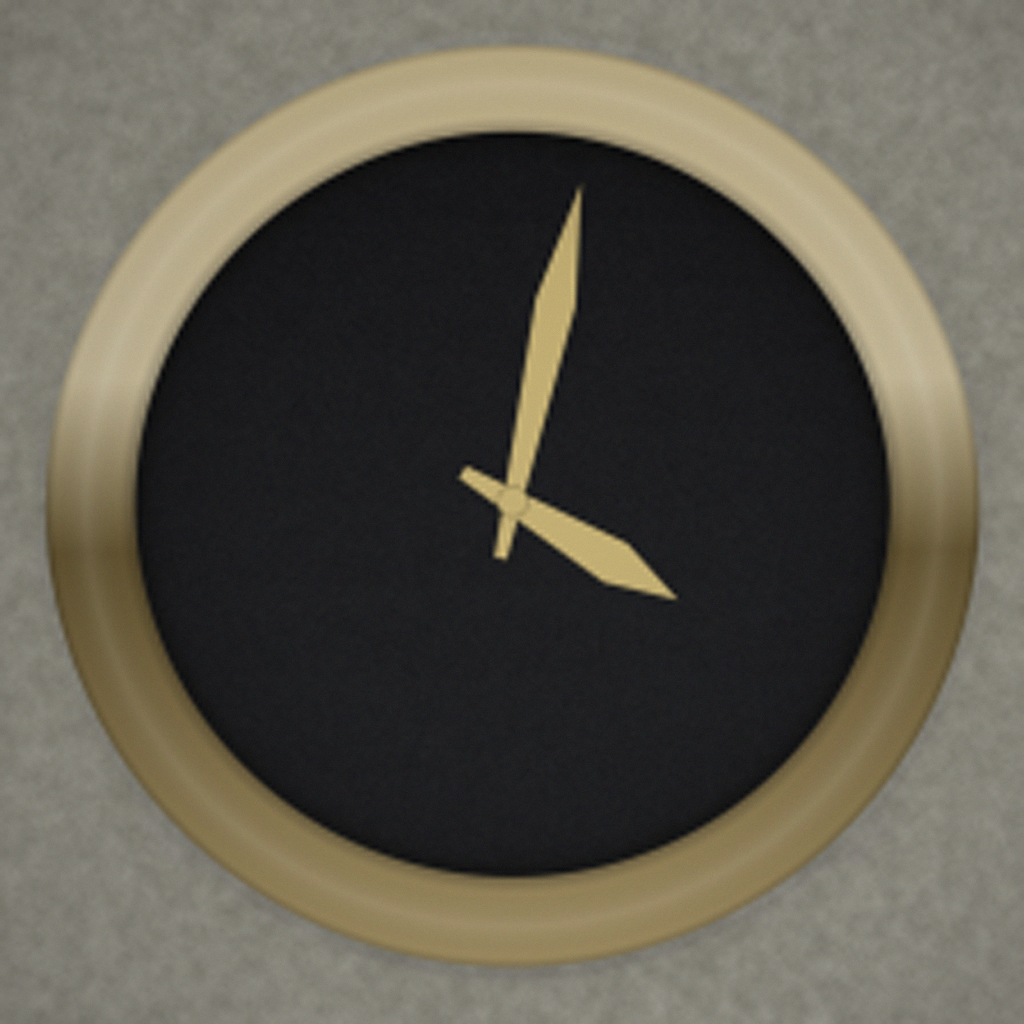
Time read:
4h02
